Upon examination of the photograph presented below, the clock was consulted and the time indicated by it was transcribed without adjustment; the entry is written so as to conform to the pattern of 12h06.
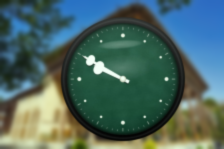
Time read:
9h50
